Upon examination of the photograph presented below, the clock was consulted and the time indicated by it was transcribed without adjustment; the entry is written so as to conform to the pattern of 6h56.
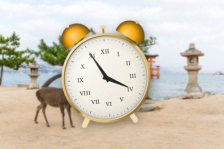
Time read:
3h55
